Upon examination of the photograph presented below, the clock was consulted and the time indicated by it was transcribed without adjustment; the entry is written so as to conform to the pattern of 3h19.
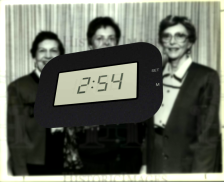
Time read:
2h54
